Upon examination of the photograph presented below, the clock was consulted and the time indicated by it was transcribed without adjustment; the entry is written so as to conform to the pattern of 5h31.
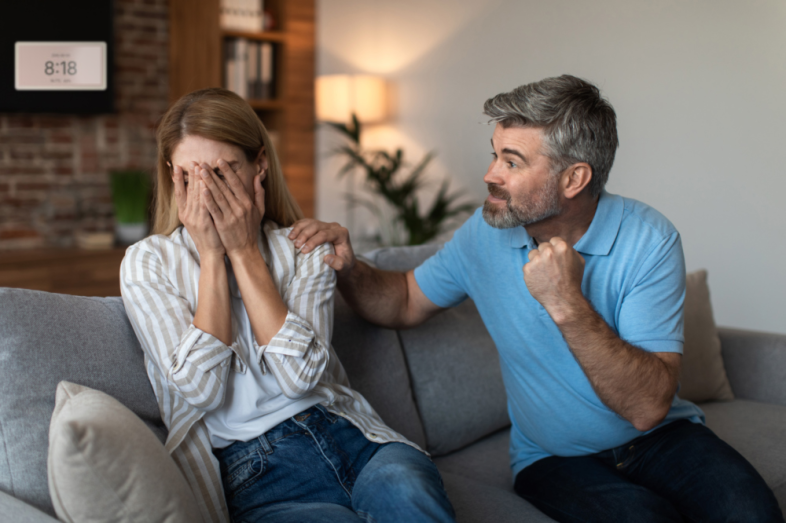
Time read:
8h18
